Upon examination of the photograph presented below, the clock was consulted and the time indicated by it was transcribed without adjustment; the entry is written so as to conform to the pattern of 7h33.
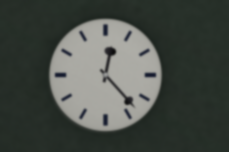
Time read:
12h23
